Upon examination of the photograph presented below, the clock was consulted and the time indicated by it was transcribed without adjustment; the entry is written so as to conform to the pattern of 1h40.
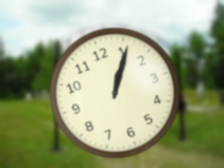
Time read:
1h06
